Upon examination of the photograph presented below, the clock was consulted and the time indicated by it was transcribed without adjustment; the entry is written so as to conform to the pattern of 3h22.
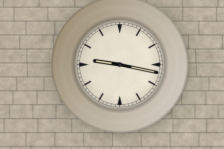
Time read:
9h17
